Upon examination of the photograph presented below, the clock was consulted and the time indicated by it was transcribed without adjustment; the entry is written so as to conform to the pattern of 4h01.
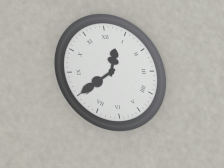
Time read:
12h40
